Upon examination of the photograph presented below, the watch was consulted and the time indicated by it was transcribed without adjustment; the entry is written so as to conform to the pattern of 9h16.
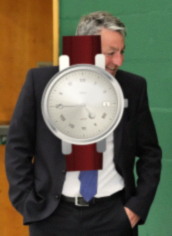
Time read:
4h45
